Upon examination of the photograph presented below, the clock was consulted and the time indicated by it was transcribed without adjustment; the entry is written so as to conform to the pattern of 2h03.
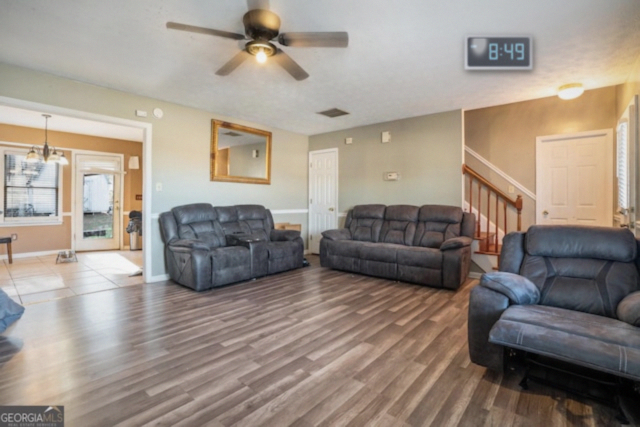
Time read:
8h49
